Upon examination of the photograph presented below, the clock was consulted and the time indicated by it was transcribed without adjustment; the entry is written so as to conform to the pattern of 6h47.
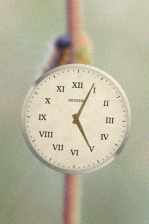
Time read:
5h04
